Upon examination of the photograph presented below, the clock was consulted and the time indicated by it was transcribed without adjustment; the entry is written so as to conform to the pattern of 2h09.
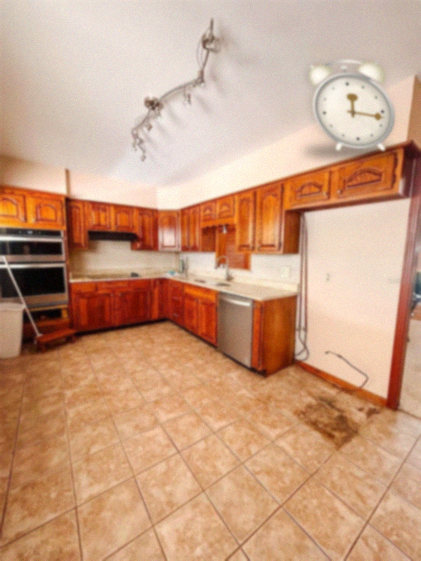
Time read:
12h17
